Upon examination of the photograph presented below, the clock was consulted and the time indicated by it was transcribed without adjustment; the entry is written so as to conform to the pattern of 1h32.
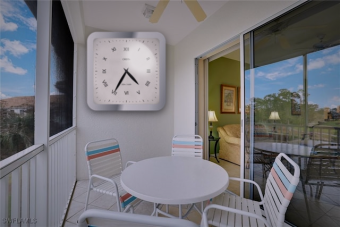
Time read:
4h35
